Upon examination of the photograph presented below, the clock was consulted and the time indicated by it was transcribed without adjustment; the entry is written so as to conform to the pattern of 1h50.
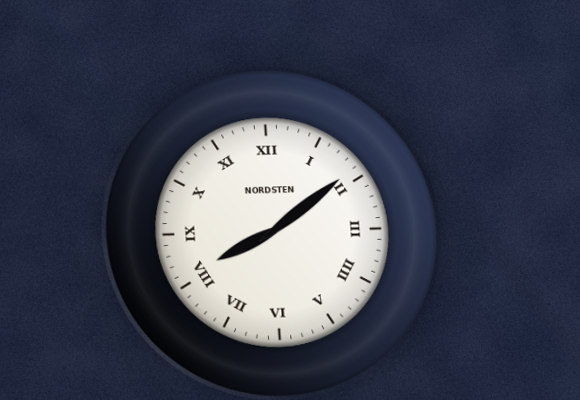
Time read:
8h09
